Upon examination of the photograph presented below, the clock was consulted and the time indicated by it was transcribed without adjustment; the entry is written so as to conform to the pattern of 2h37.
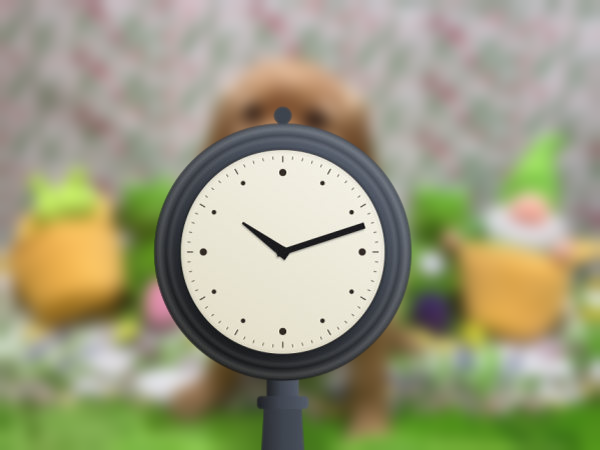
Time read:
10h12
